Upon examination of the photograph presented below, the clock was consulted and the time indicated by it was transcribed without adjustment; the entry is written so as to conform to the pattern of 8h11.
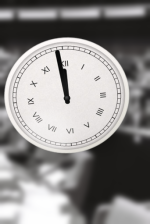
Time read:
11h59
